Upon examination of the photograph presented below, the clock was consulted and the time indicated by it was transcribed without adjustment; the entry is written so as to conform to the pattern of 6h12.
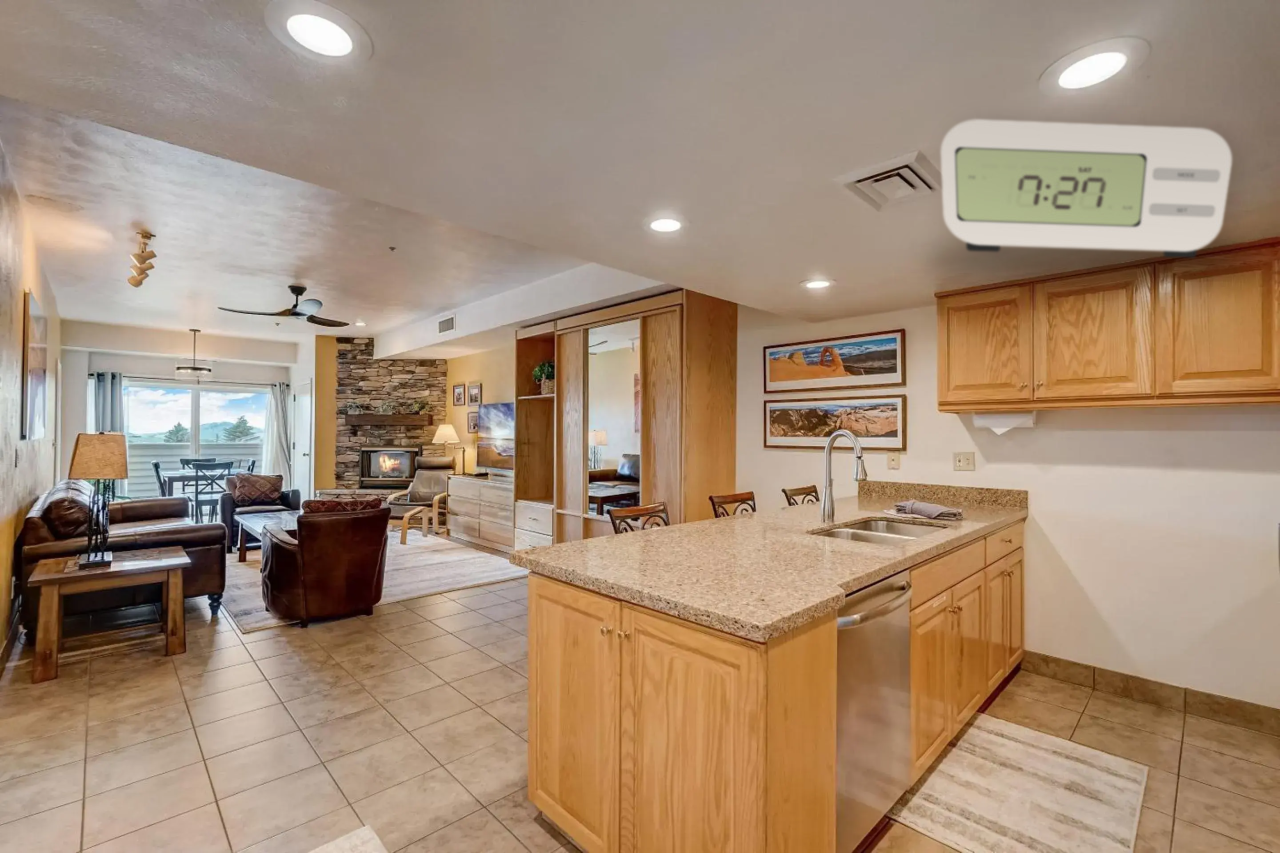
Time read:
7h27
